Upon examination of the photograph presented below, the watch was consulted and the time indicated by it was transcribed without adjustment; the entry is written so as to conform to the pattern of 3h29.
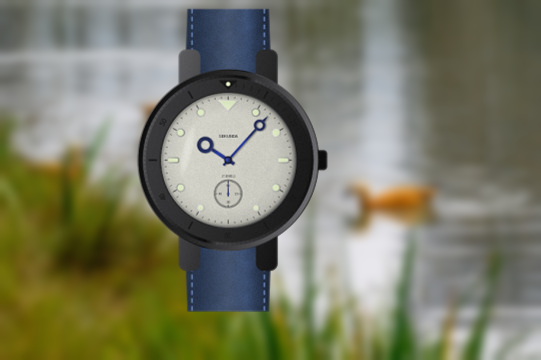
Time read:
10h07
